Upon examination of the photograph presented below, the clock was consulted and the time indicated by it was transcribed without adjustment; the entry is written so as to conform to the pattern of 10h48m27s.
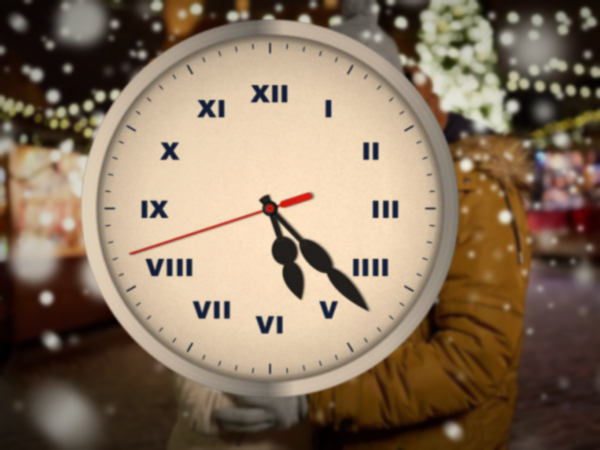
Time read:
5h22m42s
